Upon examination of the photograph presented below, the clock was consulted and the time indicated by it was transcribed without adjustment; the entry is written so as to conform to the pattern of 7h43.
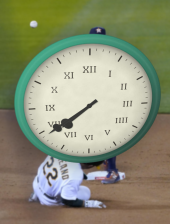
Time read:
7h39
